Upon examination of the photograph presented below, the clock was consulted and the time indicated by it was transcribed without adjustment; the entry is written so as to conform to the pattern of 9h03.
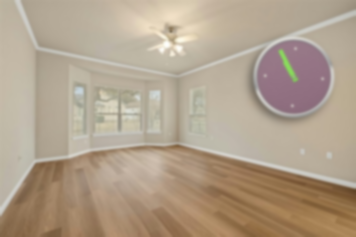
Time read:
10h55
